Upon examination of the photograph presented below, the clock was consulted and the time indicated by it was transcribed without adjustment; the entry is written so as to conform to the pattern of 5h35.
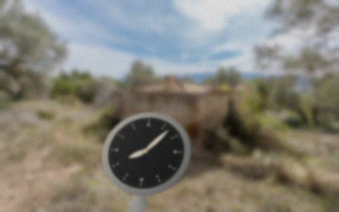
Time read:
8h07
